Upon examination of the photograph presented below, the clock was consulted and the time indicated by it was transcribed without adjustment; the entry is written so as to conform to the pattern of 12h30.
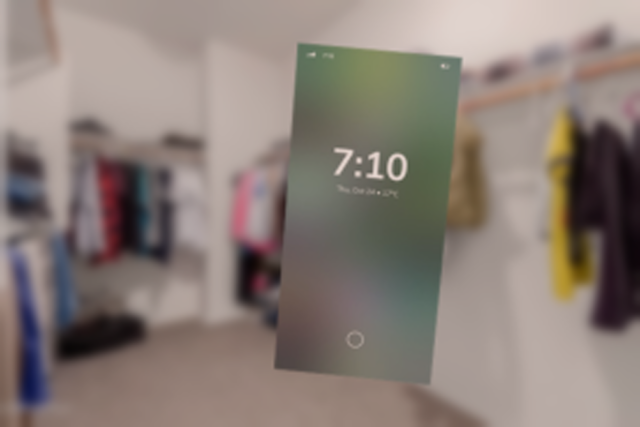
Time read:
7h10
